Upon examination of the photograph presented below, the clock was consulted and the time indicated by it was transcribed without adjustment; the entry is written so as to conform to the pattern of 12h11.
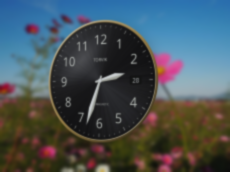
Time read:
2h33
